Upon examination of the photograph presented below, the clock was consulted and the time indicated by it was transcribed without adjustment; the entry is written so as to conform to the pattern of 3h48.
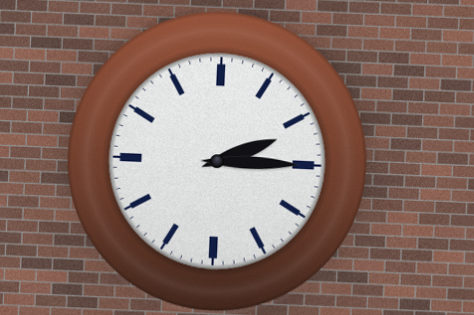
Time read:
2h15
